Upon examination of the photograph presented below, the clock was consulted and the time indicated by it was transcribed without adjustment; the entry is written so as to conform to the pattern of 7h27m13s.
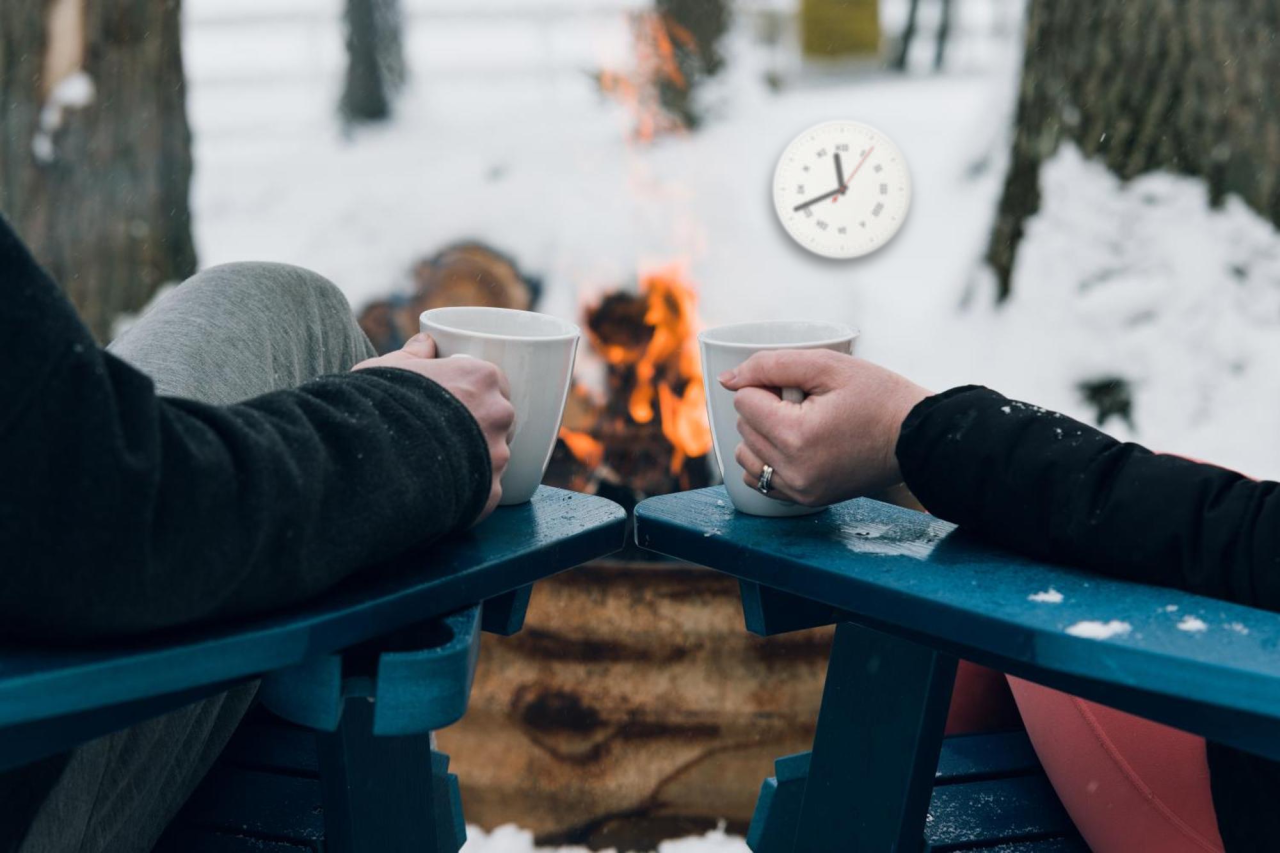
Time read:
11h41m06s
